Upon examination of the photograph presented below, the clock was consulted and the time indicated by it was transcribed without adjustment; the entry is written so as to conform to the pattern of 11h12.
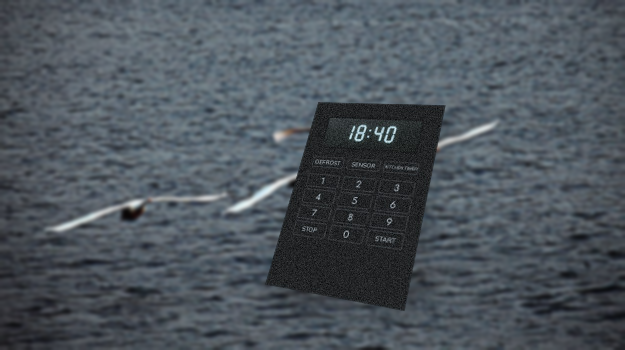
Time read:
18h40
